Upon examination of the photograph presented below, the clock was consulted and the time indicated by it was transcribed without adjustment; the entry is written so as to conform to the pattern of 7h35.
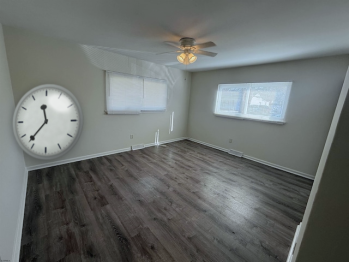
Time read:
11h37
